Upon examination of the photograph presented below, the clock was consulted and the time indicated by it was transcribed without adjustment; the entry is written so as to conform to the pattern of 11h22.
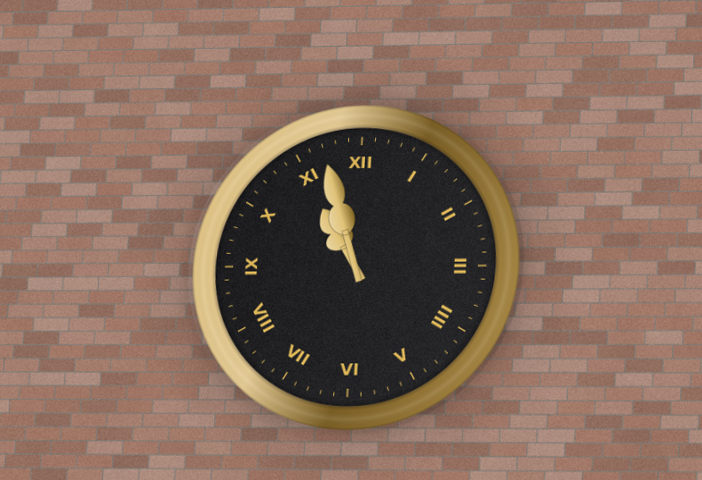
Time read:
10h57
